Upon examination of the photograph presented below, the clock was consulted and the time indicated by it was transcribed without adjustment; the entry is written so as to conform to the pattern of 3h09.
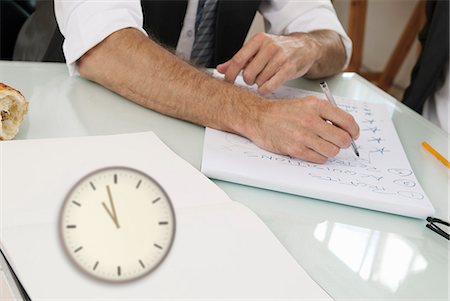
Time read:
10h58
